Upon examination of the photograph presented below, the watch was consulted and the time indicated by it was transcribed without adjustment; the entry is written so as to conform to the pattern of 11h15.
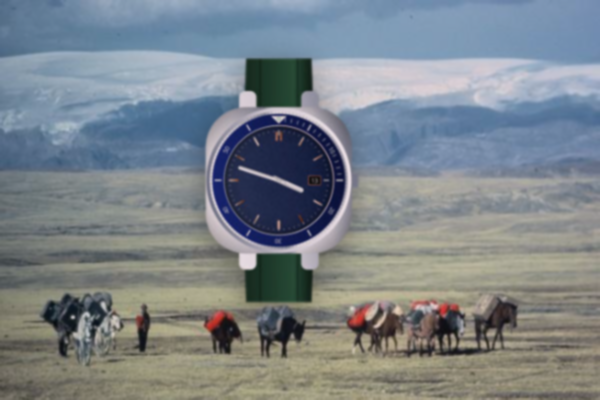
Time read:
3h48
